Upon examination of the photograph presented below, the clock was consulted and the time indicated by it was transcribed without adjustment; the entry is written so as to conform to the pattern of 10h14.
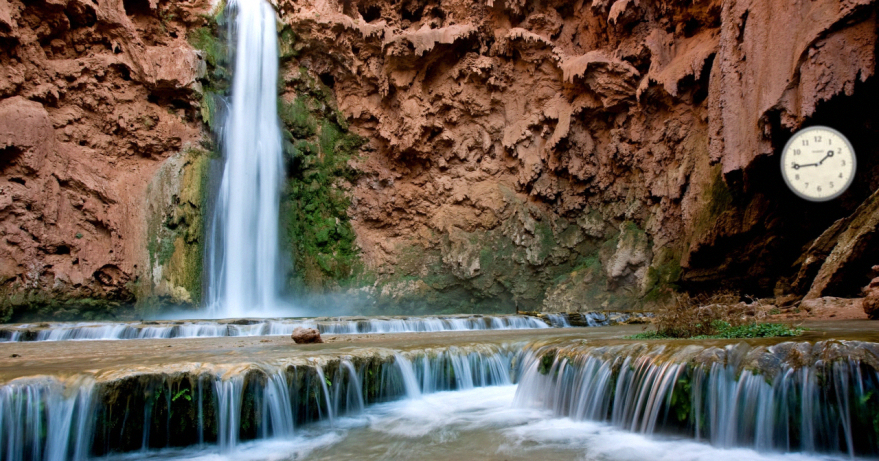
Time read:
1h44
